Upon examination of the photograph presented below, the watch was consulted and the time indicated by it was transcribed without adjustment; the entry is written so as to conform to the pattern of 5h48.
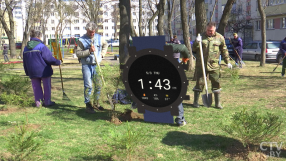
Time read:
1h43
